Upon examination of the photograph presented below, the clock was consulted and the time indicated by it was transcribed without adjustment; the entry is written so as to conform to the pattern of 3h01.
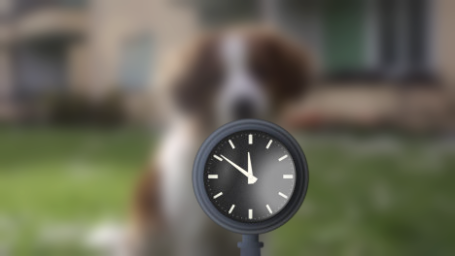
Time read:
11h51
